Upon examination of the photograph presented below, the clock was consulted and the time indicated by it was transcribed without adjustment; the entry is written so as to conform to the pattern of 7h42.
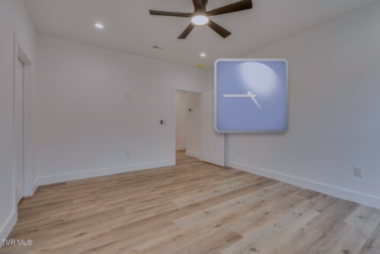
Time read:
4h45
